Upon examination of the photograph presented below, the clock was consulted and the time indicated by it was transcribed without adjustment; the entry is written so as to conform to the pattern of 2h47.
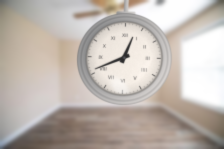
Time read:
12h41
